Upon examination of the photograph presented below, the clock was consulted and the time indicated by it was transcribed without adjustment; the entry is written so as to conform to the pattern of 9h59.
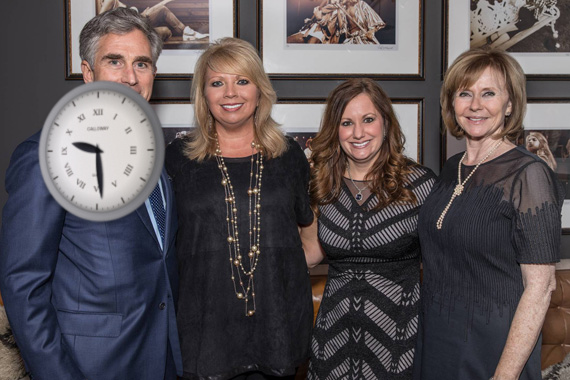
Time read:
9h29
